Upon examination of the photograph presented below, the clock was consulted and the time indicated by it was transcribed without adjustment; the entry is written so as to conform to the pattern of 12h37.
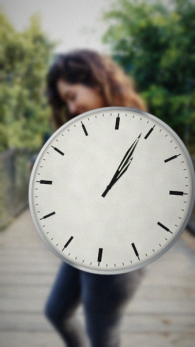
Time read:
1h04
